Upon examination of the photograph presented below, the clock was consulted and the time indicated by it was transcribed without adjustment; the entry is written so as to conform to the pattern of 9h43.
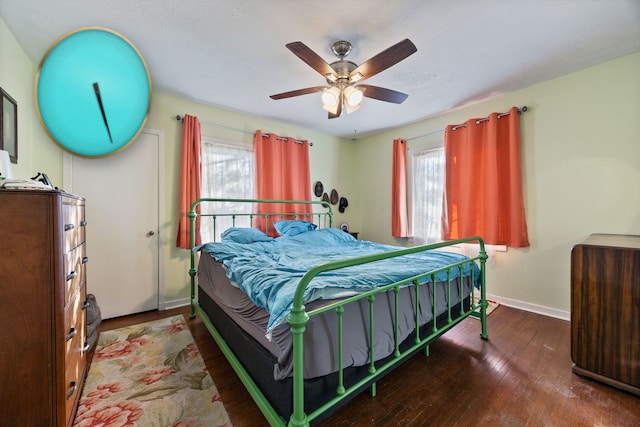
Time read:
5h27
